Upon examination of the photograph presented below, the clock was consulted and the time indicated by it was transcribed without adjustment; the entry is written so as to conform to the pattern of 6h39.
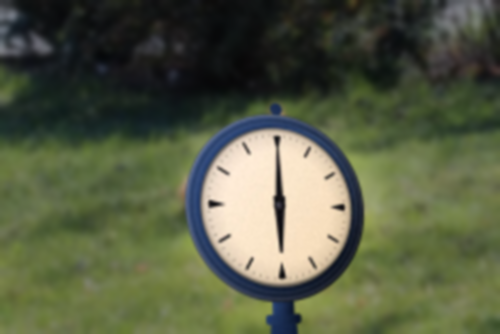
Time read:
6h00
